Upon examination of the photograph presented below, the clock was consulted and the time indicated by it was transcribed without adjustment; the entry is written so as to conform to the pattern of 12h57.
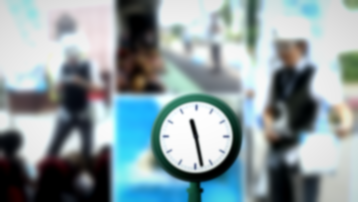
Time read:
11h28
